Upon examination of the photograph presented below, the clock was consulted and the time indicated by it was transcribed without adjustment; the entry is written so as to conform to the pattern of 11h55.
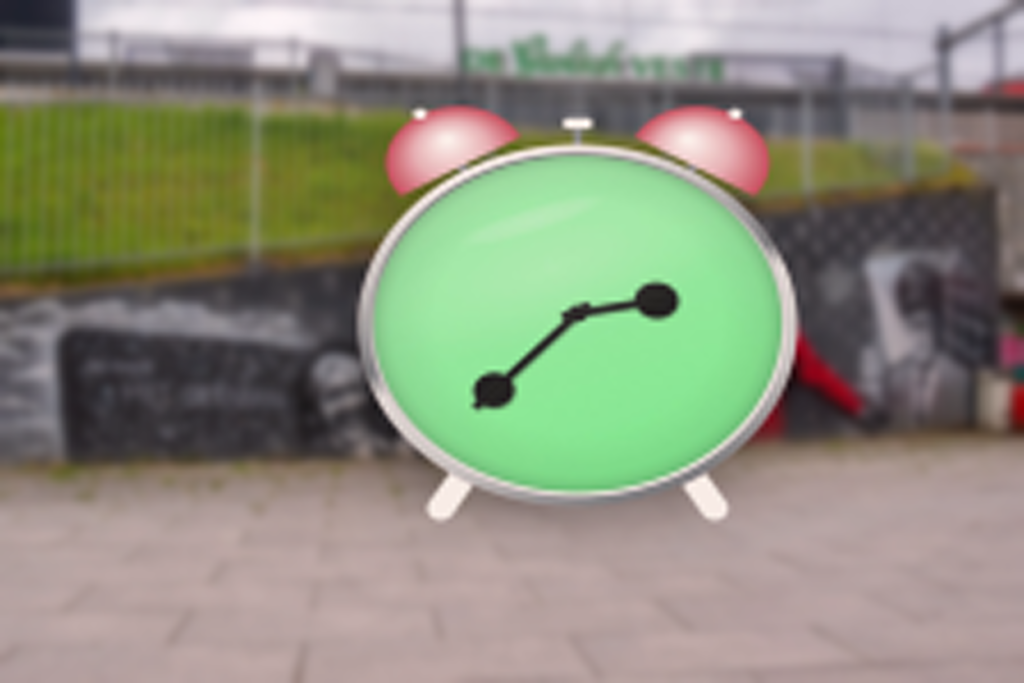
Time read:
2h37
